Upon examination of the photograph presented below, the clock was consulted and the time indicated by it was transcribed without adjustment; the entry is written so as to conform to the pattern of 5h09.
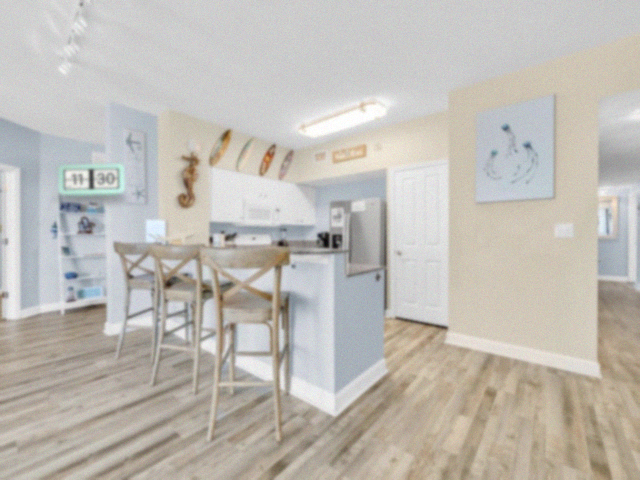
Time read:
11h30
